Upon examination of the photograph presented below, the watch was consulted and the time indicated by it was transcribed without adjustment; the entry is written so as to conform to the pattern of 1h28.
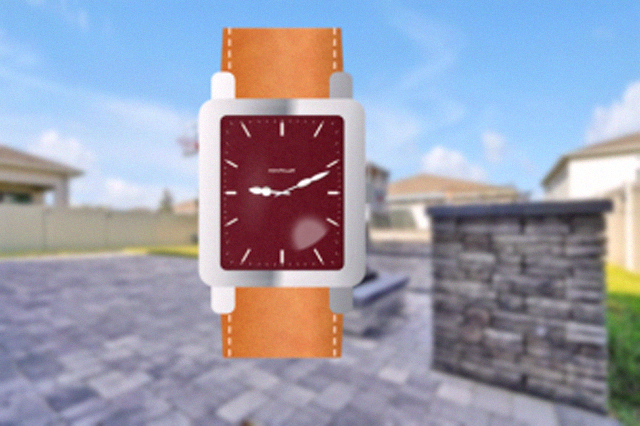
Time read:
9h11
